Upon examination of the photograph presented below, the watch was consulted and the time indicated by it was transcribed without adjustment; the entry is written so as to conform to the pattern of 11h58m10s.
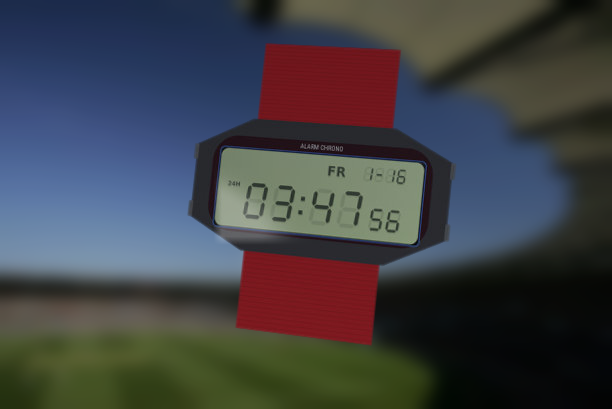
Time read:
3h47m56s
